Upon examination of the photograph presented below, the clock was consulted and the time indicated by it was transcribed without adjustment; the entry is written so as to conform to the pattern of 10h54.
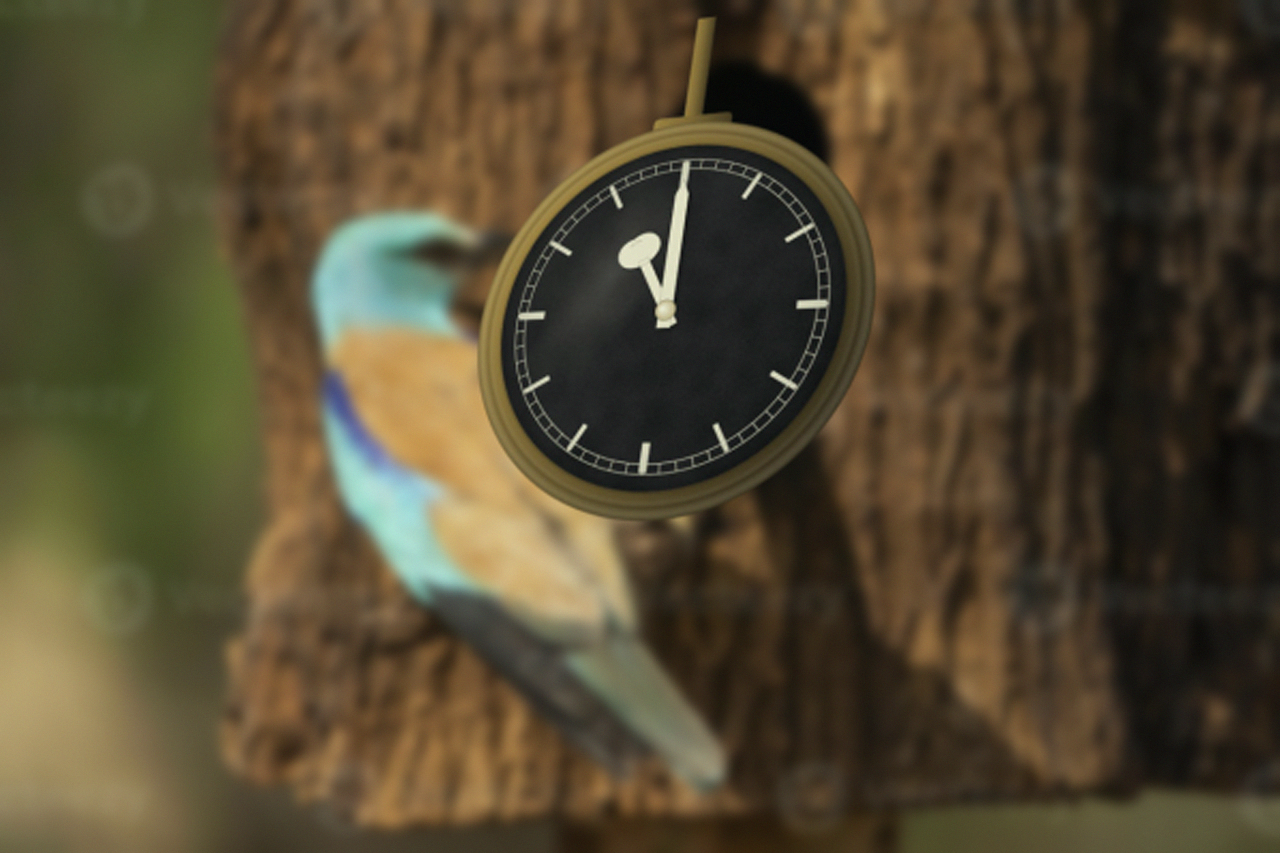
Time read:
11h00
